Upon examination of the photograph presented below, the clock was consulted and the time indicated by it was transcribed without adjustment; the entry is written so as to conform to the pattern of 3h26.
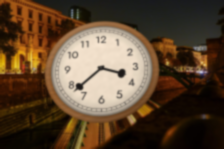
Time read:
3h38
